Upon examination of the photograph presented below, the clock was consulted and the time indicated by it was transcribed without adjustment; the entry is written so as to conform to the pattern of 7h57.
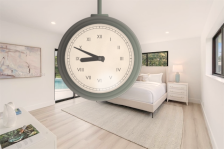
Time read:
8h49
